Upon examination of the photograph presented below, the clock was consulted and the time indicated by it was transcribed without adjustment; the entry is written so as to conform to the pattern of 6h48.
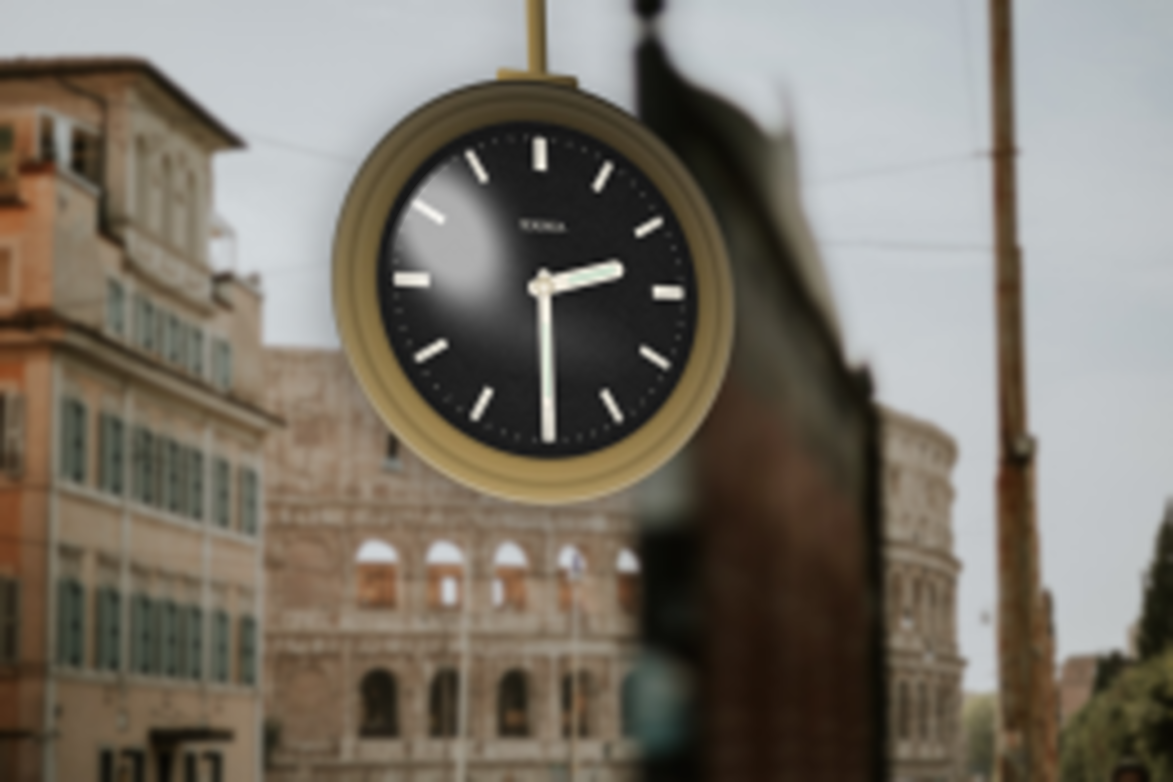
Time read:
2h30
